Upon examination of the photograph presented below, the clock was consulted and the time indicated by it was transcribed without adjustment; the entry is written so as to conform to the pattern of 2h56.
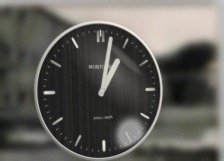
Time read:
1h02
